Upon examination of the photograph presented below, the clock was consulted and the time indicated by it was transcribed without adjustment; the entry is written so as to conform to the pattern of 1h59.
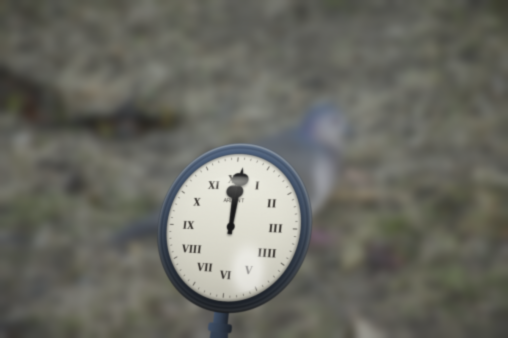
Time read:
12h01
